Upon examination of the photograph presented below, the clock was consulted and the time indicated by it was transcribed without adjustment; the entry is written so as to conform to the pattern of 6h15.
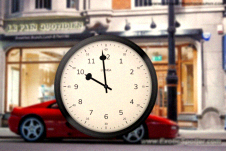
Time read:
9h59
